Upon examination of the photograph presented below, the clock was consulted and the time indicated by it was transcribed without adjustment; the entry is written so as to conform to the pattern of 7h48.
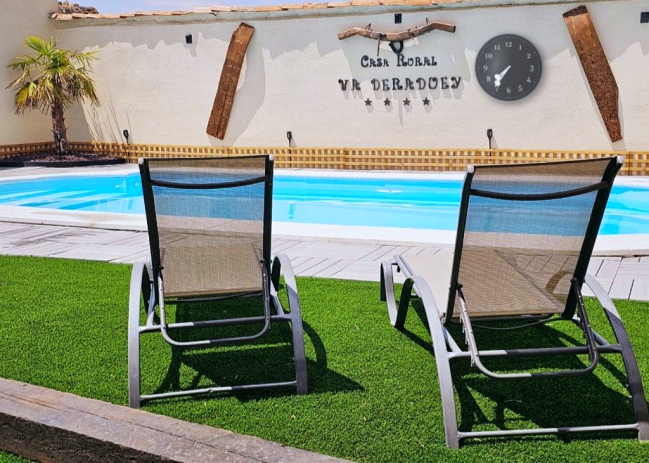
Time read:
7h36
